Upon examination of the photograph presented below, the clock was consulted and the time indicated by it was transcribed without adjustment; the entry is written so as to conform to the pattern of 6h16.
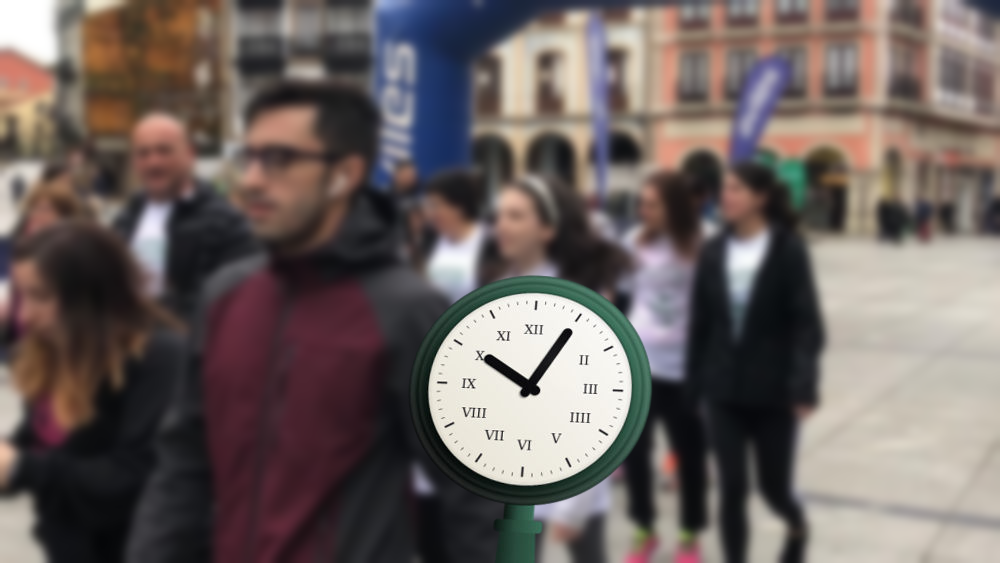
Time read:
10h05
